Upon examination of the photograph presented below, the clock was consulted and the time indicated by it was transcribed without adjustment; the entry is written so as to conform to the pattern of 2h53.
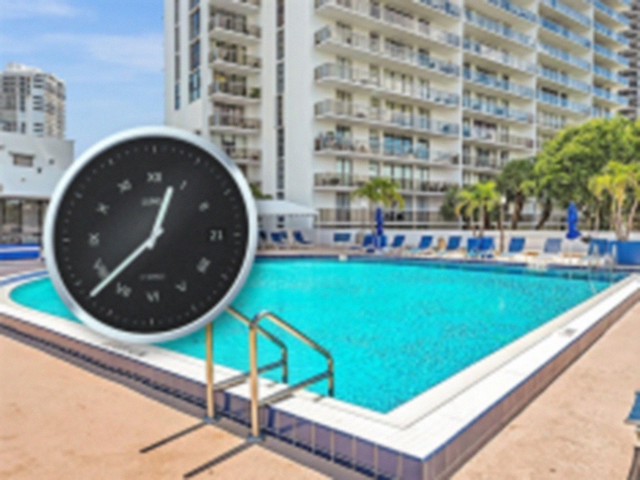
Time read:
12h38
